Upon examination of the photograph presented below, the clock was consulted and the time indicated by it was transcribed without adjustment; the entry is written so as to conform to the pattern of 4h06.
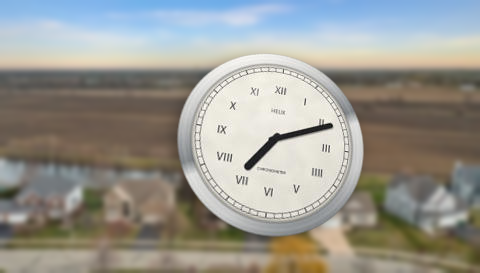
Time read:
7h11
